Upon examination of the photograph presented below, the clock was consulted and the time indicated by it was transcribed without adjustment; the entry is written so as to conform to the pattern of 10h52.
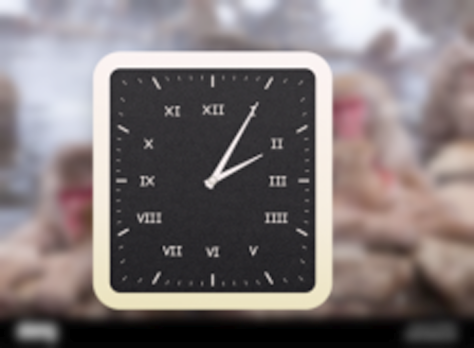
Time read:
2h05
